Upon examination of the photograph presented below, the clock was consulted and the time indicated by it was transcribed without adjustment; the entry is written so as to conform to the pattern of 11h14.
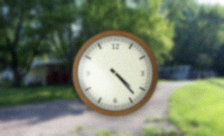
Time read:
4h23
